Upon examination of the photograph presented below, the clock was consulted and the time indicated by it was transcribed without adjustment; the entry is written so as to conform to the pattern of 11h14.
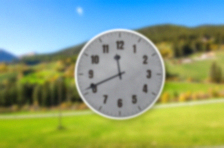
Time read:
11h41
